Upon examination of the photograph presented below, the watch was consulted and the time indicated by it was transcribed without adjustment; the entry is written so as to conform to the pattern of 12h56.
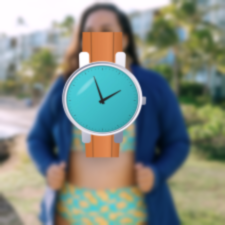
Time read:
1h57
